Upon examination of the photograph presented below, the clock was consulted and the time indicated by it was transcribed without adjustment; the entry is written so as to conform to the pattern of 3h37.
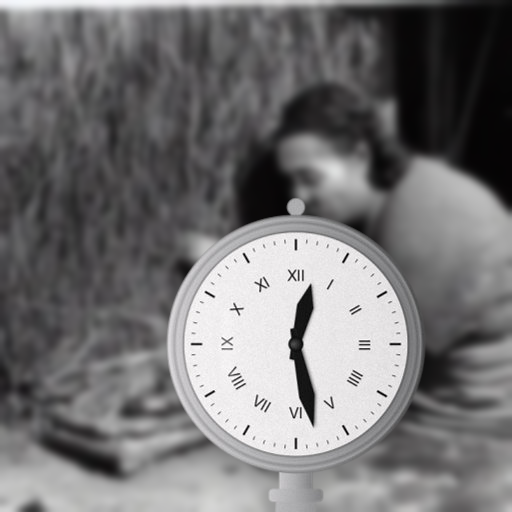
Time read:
12h28
